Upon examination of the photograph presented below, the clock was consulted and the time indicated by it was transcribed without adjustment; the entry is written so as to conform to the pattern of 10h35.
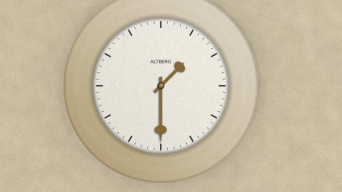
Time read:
1h30
